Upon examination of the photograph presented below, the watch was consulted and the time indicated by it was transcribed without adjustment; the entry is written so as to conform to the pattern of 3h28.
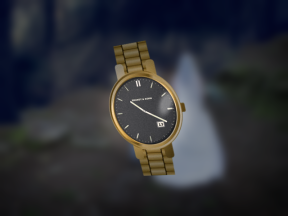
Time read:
10h20
